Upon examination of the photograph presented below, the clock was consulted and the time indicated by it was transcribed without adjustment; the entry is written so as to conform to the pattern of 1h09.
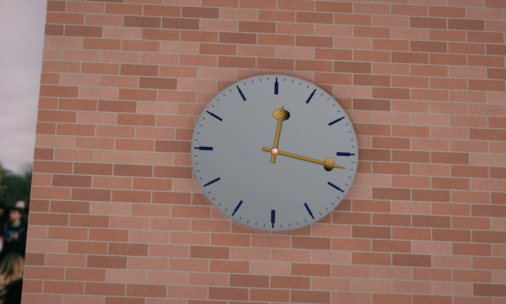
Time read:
12h17
